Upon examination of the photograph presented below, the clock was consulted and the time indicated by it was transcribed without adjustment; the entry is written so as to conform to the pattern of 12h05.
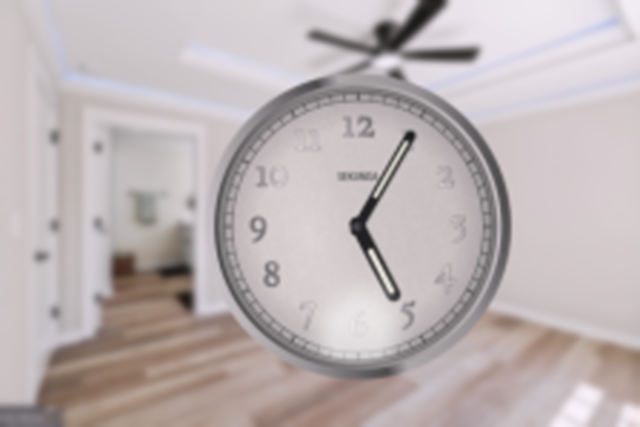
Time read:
5h05
